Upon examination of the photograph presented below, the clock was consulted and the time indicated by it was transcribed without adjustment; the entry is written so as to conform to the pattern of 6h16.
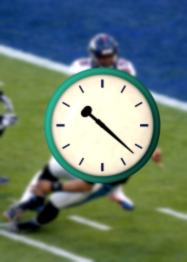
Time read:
10h22
